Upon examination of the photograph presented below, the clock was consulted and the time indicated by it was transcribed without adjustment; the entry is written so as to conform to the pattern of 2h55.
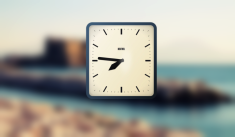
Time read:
7h46
